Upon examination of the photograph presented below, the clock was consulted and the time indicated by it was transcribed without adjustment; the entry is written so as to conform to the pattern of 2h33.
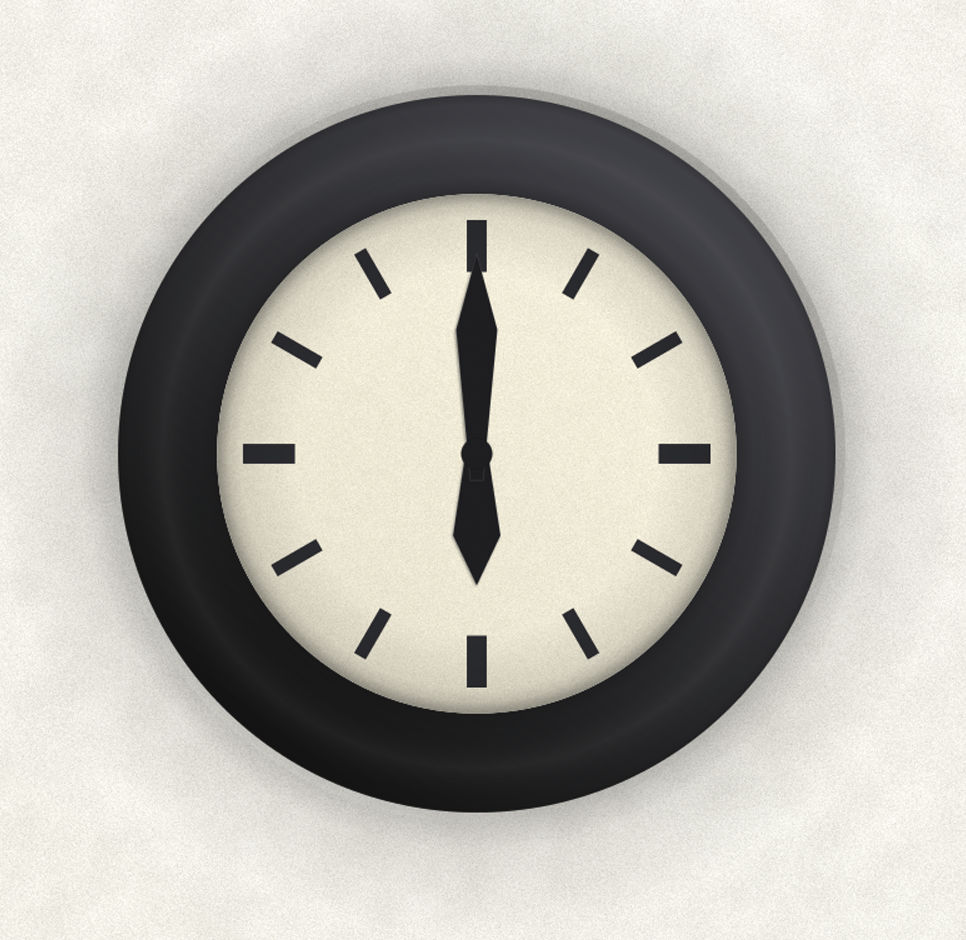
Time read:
6h00
